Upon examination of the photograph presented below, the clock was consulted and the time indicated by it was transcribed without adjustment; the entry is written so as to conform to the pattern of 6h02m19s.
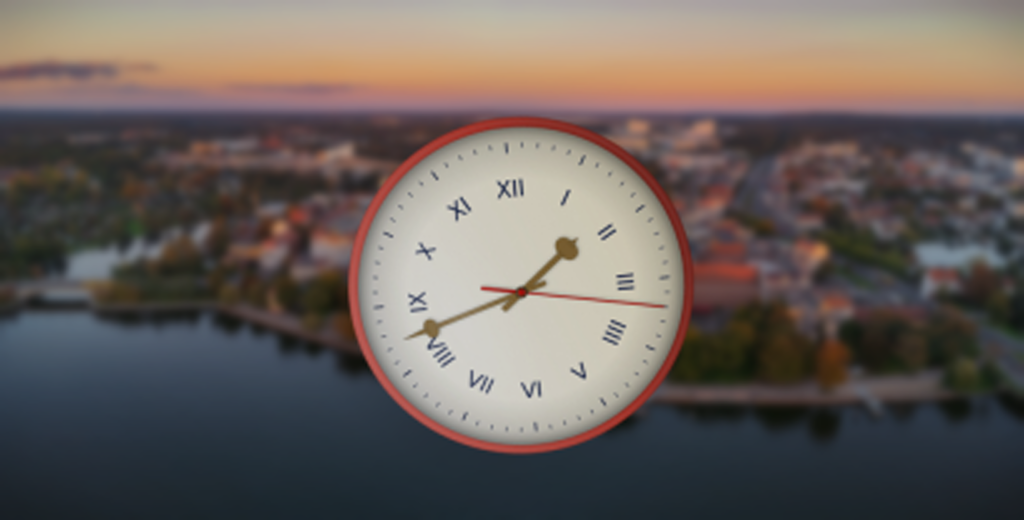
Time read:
1h42m17s
